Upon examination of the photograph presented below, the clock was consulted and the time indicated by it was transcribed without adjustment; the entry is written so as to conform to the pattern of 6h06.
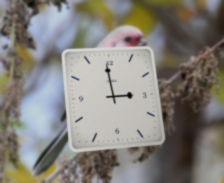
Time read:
2h59
